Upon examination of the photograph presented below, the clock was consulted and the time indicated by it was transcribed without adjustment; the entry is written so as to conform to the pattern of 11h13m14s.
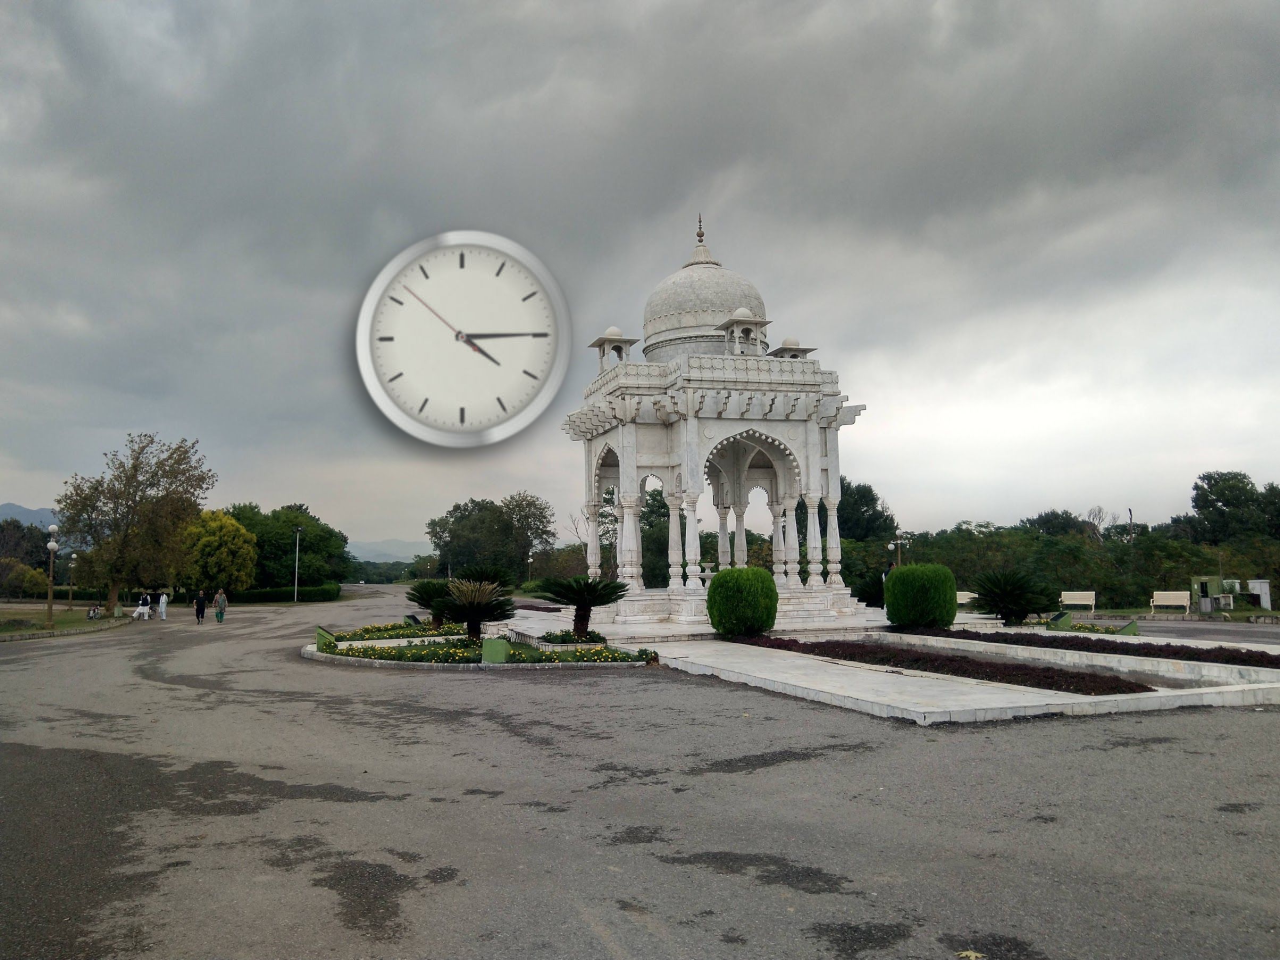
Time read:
4h14m52s
